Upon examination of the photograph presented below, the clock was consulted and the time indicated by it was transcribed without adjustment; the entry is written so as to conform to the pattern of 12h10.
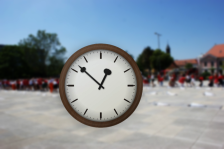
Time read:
12h52
